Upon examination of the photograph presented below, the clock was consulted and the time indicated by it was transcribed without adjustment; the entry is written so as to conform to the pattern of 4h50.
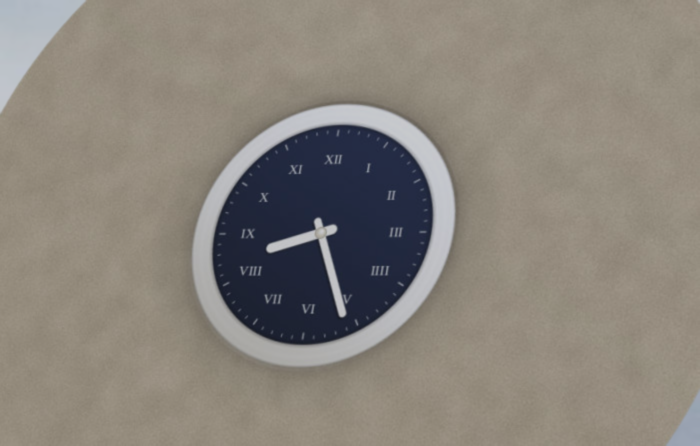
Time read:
8h26
